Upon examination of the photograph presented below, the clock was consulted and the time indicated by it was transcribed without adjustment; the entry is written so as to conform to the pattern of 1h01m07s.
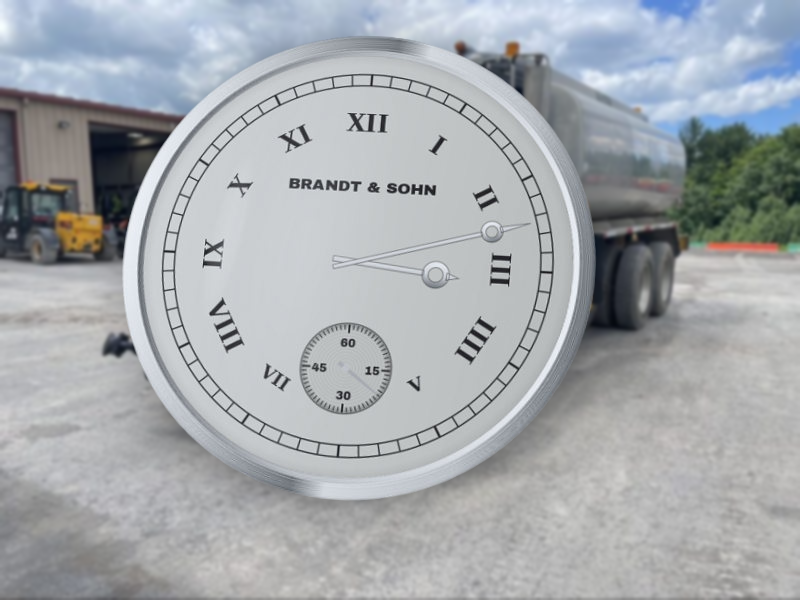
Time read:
3h12m21s
